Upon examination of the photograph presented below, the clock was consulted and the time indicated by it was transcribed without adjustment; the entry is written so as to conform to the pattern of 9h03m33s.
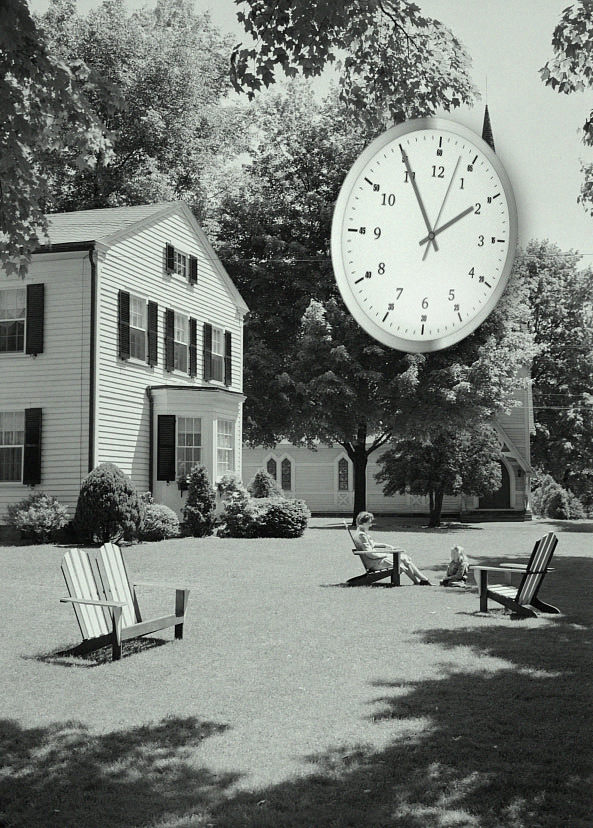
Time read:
1h55m03s
